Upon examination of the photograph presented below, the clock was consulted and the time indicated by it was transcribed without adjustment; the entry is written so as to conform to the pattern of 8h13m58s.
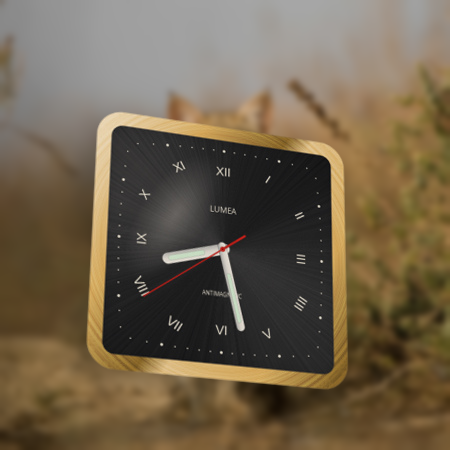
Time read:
8h27m39s
